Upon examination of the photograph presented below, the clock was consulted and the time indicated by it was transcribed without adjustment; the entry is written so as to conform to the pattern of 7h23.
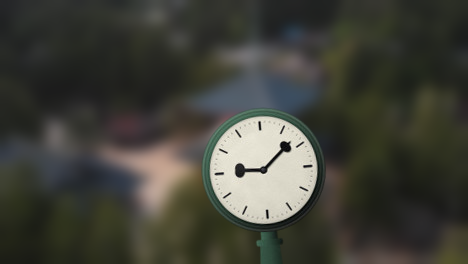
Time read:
9h08
